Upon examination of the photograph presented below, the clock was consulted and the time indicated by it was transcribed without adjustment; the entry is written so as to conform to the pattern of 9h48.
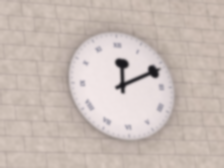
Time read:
12h11
